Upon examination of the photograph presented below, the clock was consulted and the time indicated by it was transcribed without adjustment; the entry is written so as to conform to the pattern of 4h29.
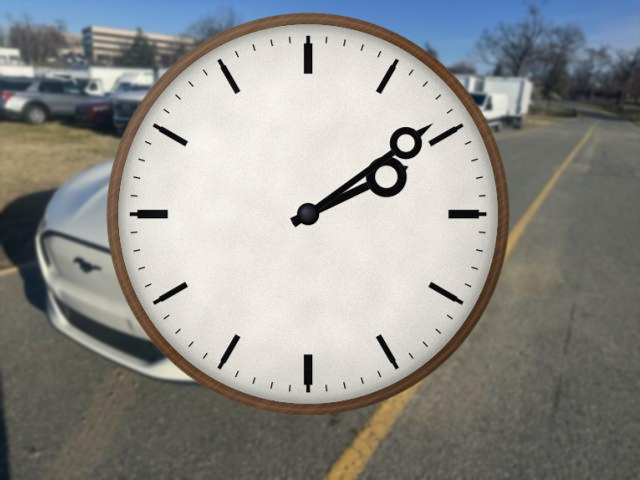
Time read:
2h09
